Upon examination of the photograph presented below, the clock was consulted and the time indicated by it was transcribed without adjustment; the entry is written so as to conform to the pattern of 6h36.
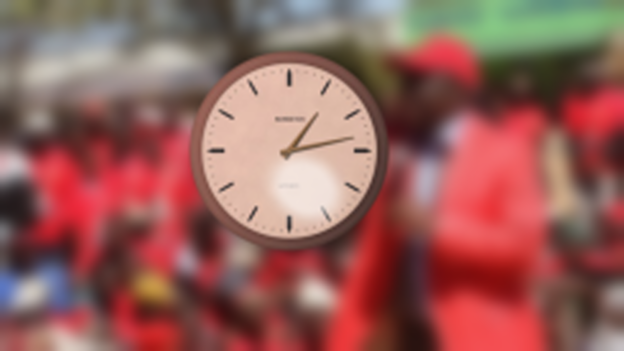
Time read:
1h13
